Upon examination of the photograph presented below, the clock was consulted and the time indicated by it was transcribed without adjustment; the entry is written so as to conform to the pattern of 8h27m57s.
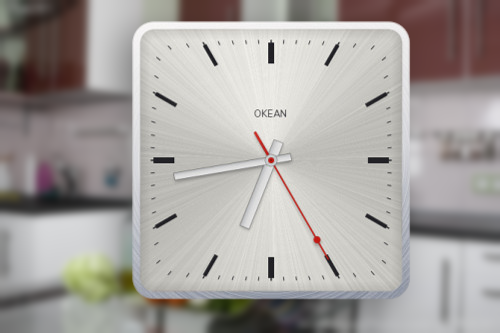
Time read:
6h43m25s
